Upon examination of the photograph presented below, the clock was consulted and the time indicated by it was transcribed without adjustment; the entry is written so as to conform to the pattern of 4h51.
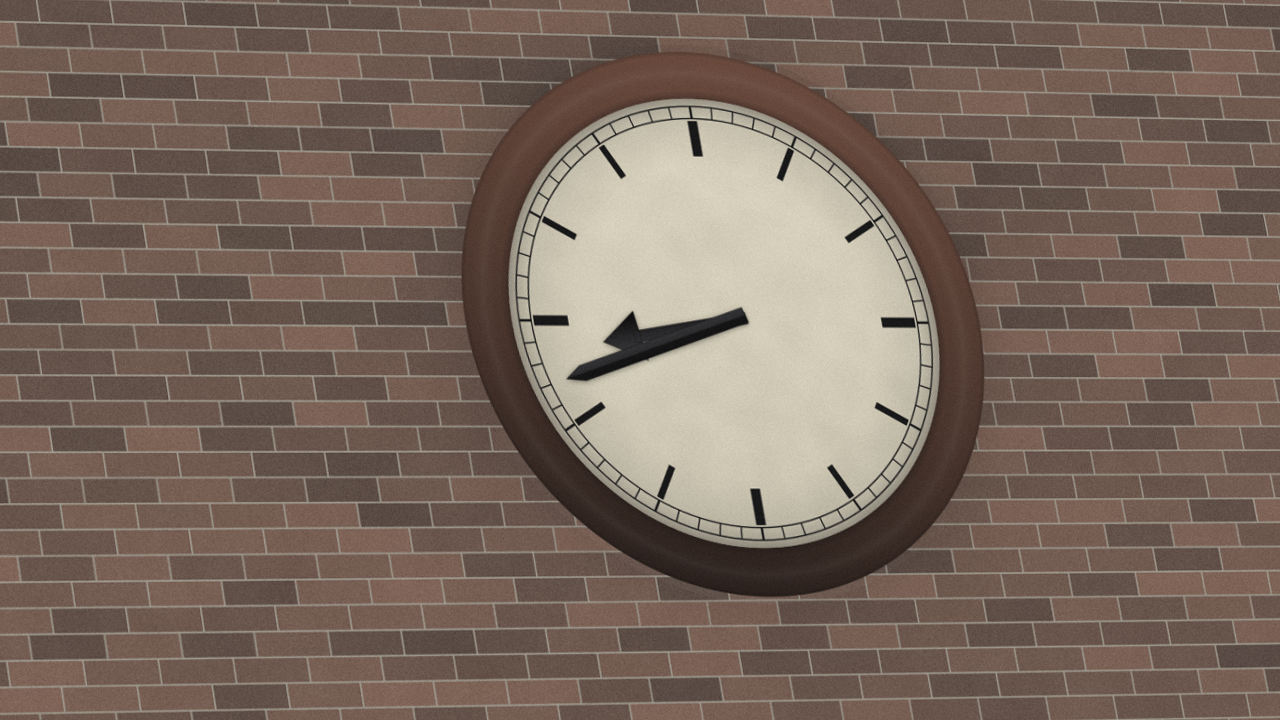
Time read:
8h42
